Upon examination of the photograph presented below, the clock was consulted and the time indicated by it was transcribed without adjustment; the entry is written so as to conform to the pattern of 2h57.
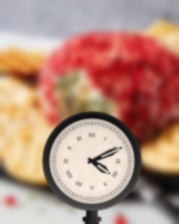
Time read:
4h11
